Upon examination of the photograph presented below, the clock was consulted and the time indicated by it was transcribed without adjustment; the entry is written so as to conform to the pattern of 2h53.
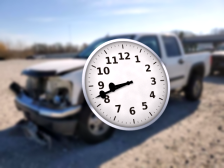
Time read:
8h42
